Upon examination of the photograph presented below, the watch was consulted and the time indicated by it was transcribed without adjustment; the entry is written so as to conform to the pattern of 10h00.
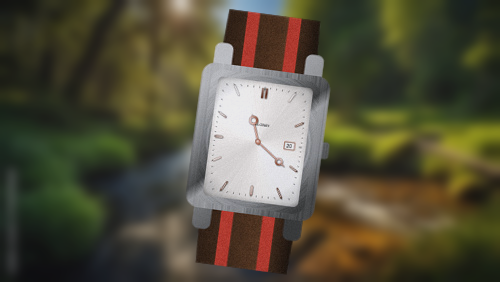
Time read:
11h21
